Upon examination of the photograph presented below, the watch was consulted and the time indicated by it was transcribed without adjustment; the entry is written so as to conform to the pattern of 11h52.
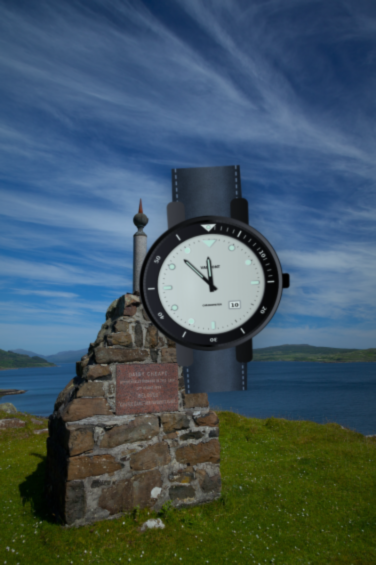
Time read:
11h53
